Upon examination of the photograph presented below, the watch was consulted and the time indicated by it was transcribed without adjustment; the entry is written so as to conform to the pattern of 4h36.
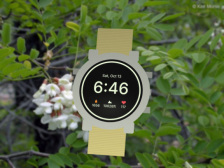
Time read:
6h46
